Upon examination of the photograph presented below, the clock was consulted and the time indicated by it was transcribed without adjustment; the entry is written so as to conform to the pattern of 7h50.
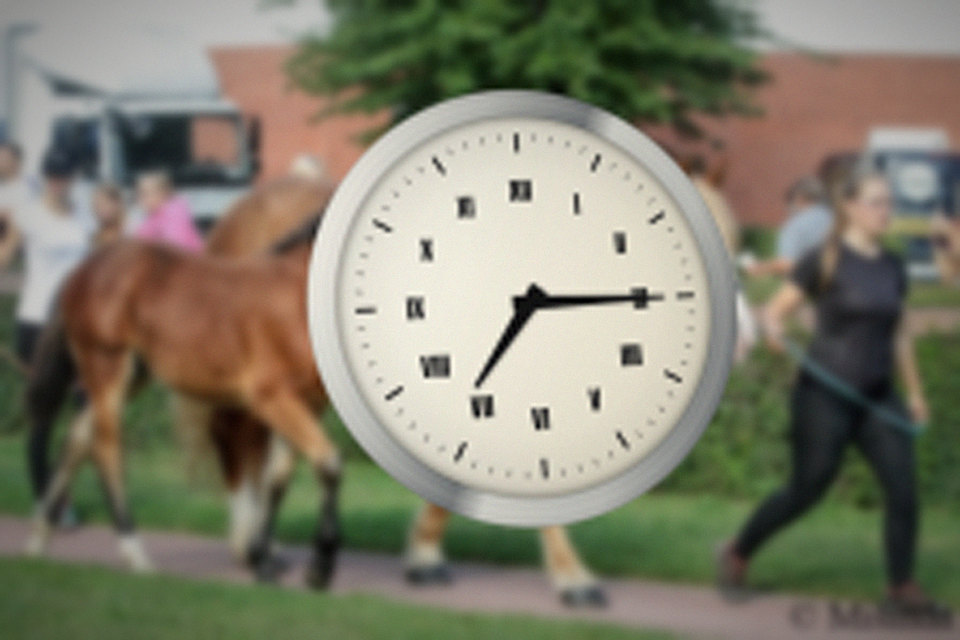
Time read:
7h15
